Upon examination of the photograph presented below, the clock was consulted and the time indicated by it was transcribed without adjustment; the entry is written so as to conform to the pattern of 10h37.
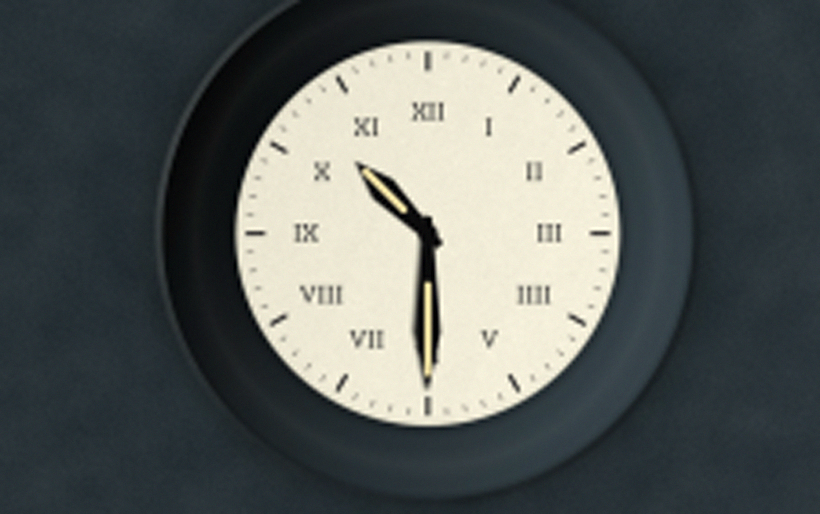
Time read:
10h30
